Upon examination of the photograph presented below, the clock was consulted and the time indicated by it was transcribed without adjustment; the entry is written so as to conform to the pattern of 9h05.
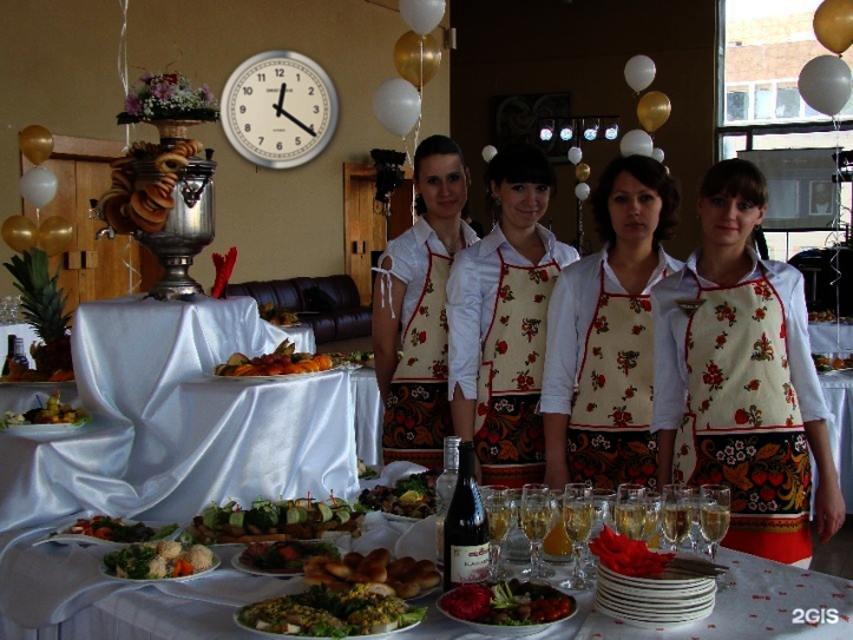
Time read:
12h21
